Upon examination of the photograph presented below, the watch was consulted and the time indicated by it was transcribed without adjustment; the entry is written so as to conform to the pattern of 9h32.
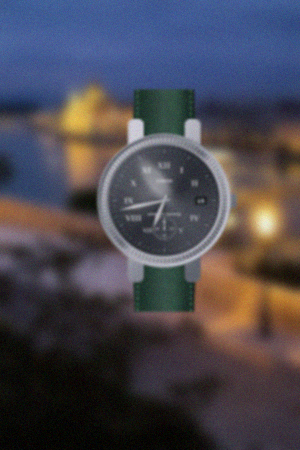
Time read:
6h43
